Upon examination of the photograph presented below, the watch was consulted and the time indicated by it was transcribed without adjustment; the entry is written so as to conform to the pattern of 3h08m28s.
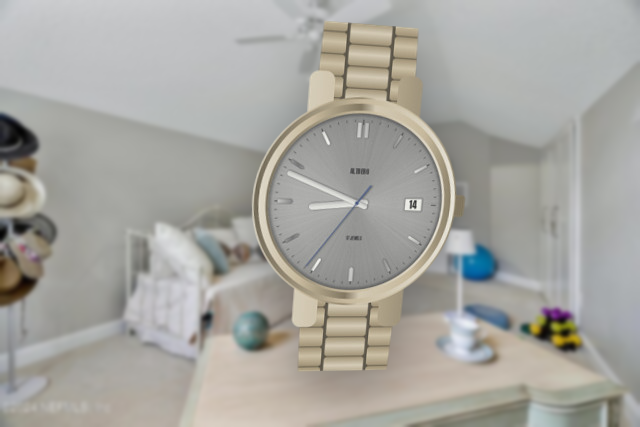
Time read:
8h48m36s
